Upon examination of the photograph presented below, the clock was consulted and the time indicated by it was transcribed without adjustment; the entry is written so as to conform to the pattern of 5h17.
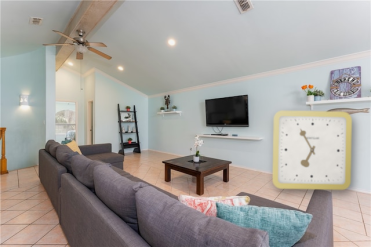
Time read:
6h55
